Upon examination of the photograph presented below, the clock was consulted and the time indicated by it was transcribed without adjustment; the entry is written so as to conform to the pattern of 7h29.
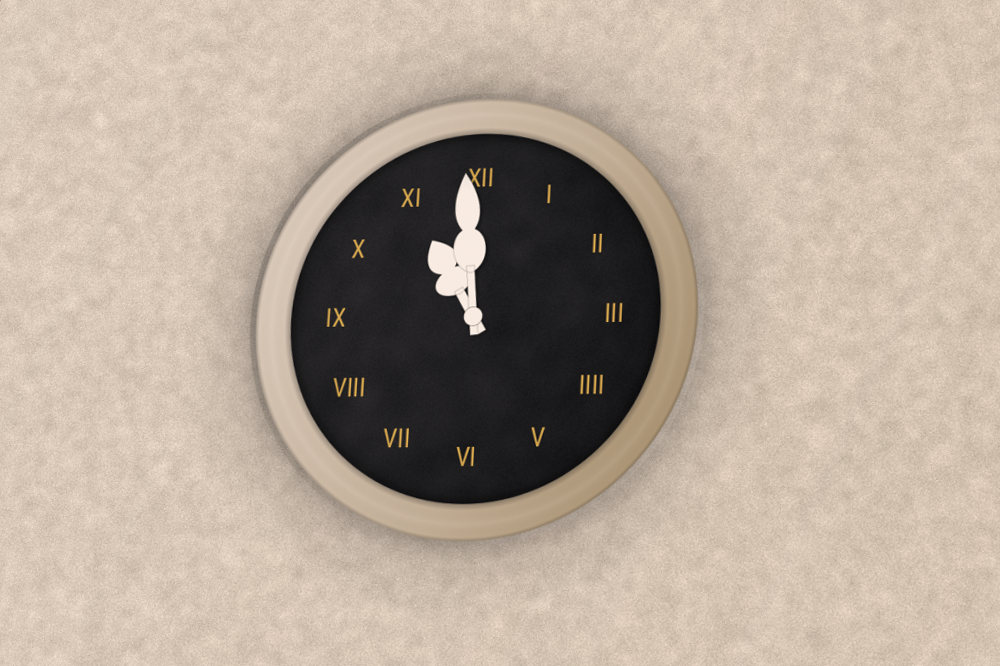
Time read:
10h59
